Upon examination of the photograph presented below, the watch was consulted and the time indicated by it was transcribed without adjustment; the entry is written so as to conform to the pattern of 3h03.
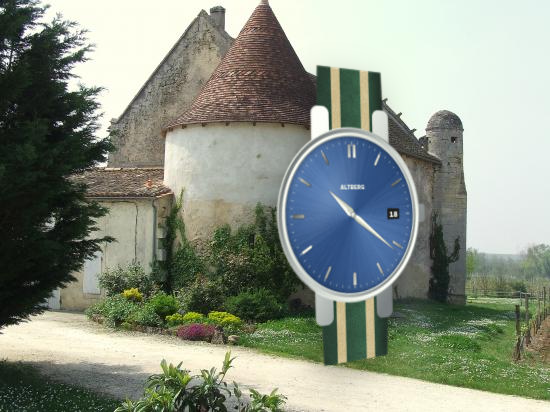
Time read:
10h21
